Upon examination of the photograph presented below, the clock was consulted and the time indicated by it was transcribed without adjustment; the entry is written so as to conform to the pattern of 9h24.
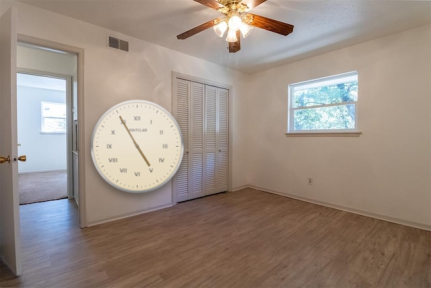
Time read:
4h55
